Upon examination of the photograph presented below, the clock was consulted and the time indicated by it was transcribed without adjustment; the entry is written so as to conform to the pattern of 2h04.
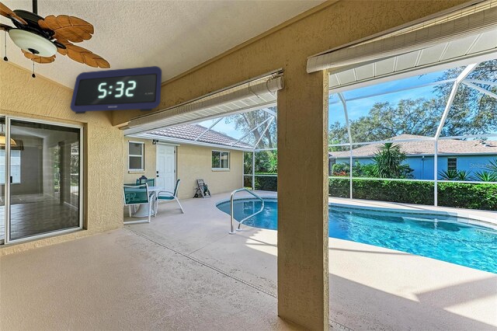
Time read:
5h32
